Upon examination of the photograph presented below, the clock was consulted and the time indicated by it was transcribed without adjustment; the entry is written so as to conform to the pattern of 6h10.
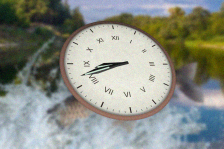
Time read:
8h42
